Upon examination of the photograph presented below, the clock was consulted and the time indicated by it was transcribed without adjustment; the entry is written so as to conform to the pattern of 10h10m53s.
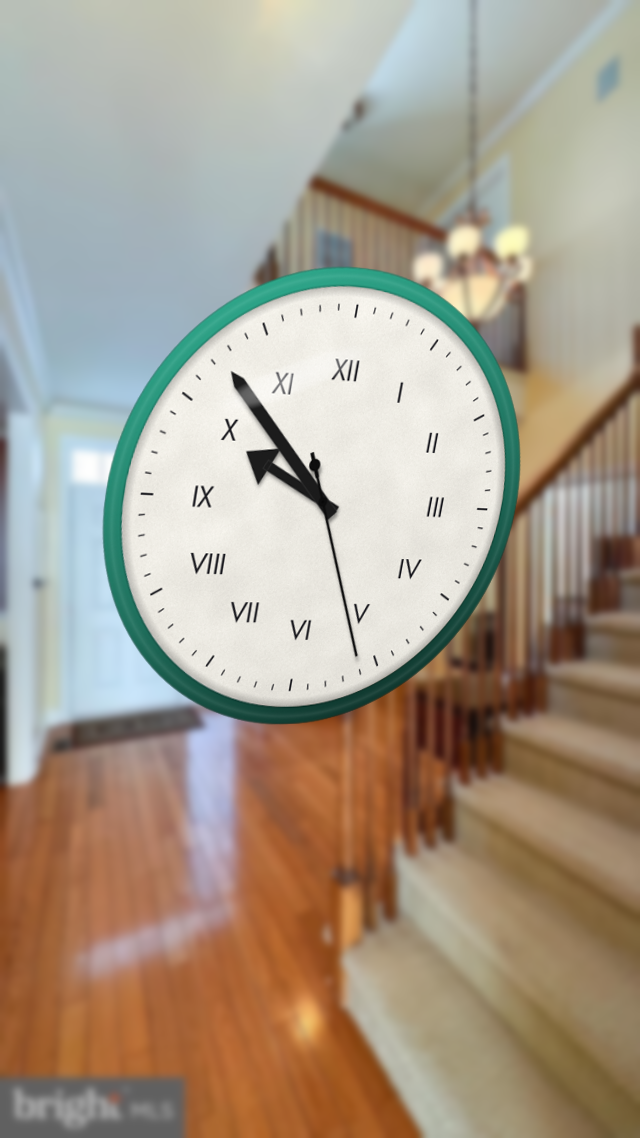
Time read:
9h52m26s
